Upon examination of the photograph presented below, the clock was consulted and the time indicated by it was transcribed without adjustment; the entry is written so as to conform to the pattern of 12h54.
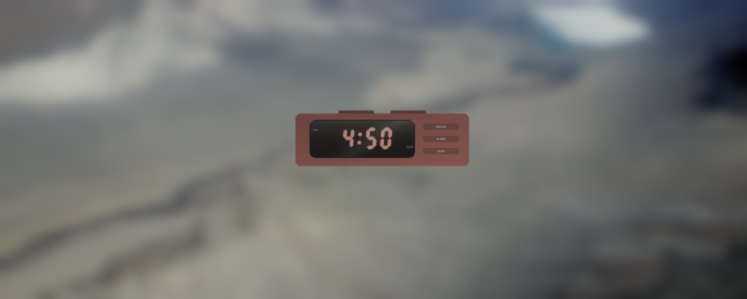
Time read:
4h50
